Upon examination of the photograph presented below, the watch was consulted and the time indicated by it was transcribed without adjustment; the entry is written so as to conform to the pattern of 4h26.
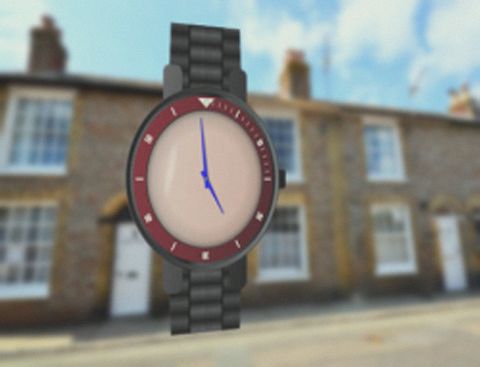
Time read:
4h59
